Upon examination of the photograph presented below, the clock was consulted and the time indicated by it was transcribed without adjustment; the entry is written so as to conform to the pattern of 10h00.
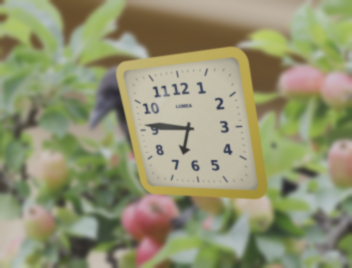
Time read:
6h46
